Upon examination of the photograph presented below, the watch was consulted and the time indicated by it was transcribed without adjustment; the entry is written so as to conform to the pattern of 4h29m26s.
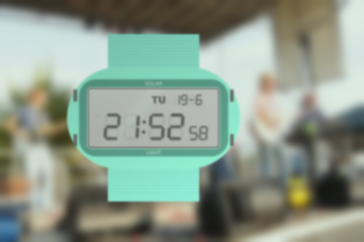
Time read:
21h52m58s
